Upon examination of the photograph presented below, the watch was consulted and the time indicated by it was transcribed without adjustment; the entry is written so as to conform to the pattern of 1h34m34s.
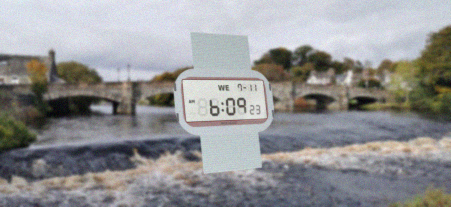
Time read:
6h09m23s
